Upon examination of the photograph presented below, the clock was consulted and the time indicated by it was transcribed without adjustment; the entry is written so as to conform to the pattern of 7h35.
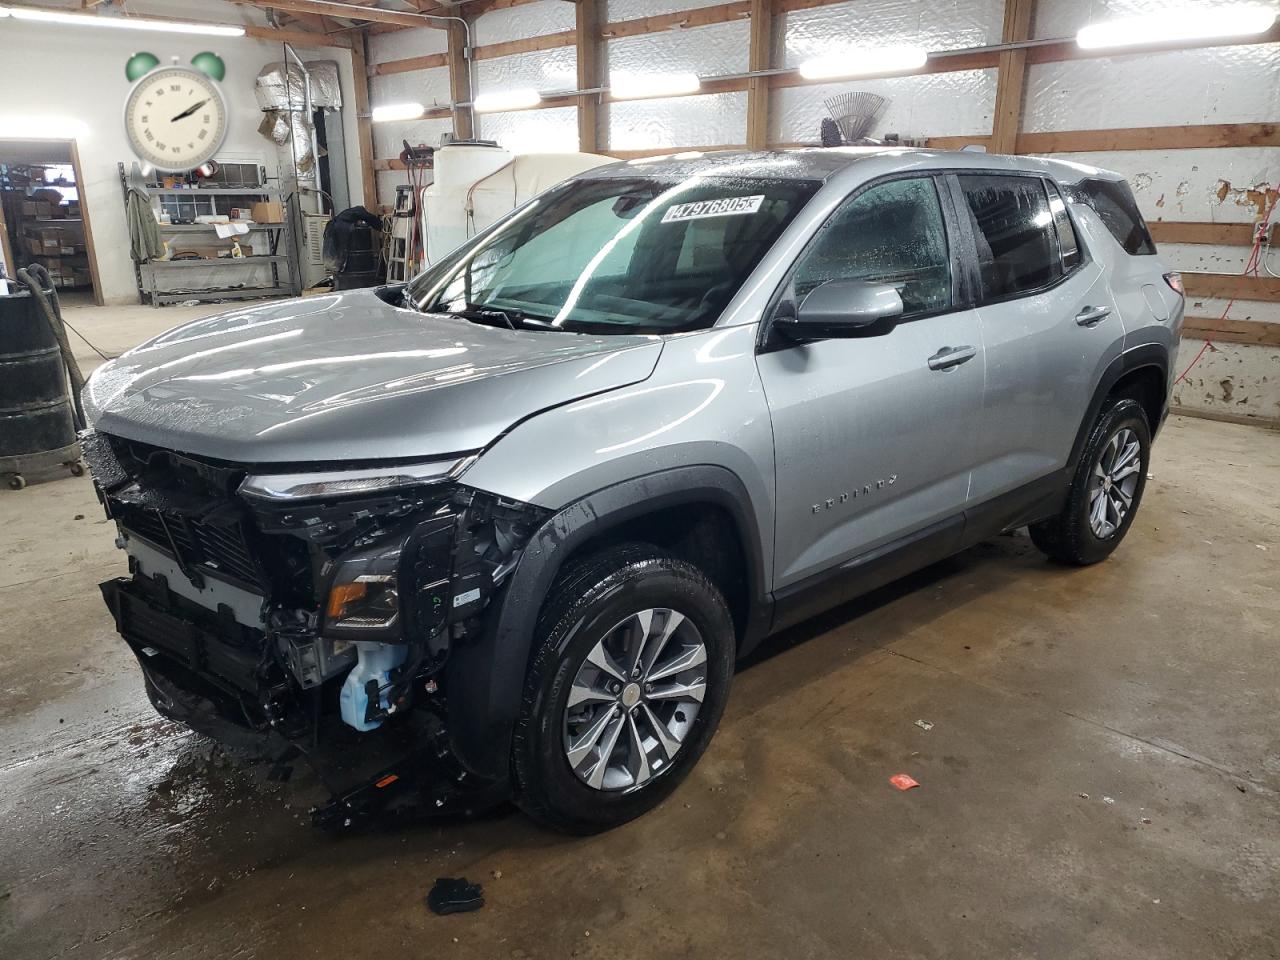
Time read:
2h10
